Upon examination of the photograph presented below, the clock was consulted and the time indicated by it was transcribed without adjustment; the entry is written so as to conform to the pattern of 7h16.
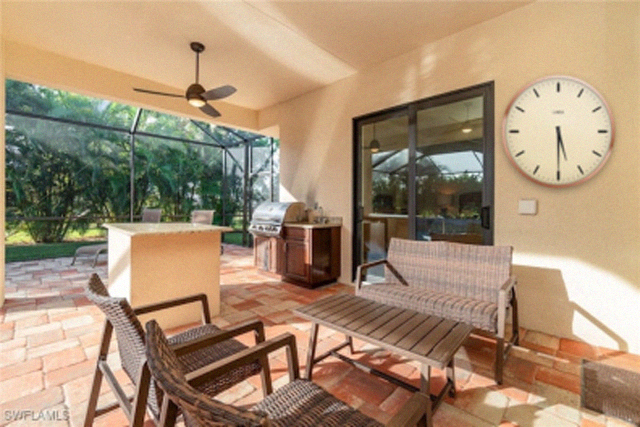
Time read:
5h30
